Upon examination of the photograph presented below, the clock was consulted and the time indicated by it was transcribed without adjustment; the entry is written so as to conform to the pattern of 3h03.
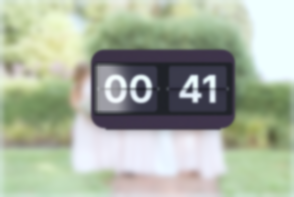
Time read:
0h41
